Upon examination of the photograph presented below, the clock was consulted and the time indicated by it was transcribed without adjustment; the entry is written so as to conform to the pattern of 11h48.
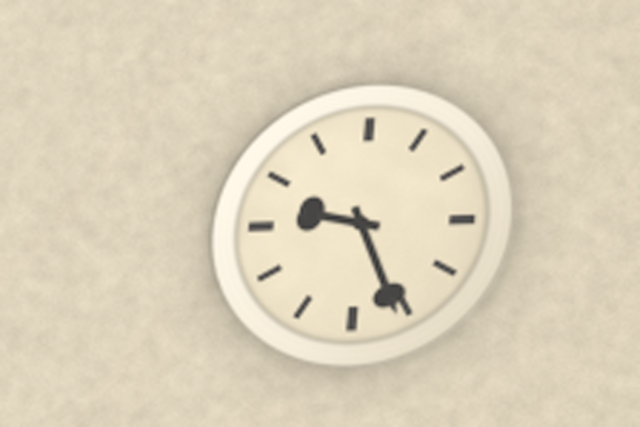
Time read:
9h26
